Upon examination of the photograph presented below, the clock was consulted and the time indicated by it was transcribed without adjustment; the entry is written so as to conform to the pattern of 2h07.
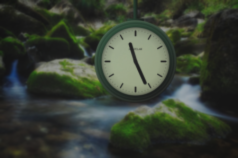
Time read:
11h26
